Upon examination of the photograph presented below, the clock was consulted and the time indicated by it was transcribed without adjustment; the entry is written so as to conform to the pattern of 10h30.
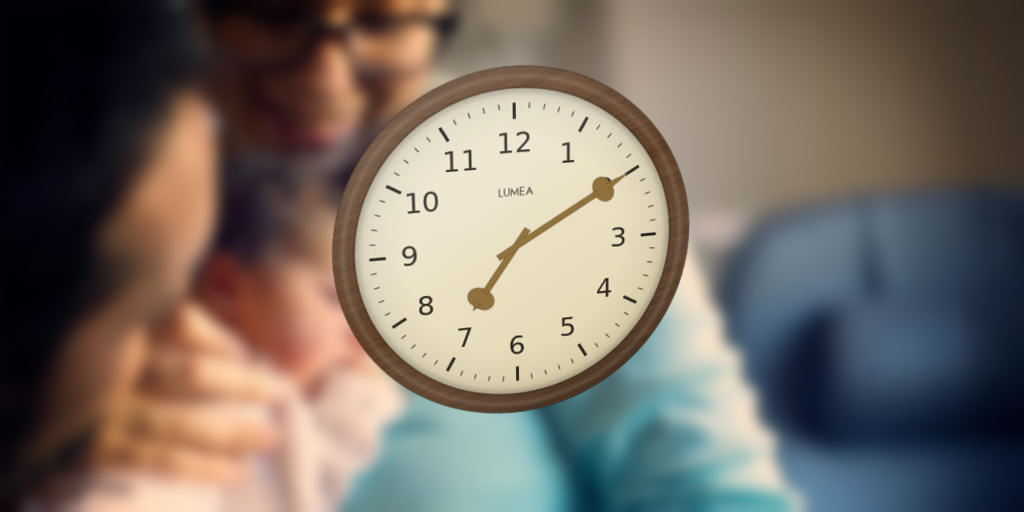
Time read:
7h10
